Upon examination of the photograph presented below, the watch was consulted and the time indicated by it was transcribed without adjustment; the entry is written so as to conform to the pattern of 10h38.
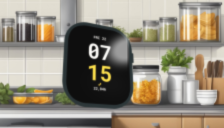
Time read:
7h15
